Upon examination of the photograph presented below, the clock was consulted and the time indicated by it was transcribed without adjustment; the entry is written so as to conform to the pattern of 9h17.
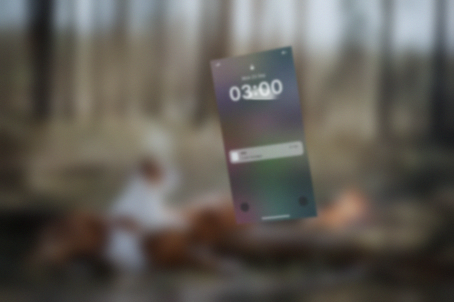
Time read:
3h00
